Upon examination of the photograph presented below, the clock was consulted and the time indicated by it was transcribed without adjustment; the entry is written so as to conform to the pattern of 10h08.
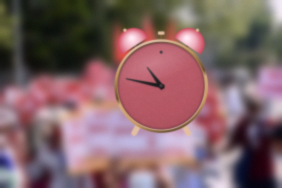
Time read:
10h47
